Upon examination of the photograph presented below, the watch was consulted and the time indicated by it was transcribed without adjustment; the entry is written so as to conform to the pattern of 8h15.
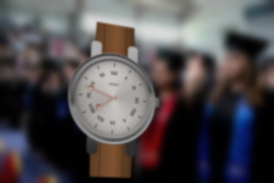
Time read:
7h48
